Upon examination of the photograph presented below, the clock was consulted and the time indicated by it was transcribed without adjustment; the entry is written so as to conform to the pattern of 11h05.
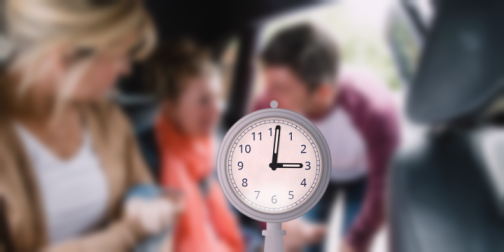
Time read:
3h01
